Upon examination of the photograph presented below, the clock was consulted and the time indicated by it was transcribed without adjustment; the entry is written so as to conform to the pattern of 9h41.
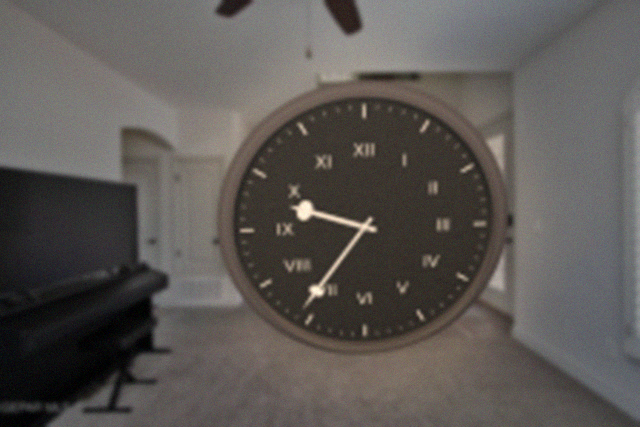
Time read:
9h36
